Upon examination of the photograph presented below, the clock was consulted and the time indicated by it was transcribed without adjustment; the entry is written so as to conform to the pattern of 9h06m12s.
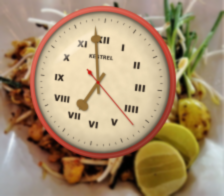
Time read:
6h58m22s
